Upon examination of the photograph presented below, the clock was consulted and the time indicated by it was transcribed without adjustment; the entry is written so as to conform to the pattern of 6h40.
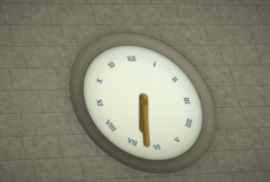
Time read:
6h32
